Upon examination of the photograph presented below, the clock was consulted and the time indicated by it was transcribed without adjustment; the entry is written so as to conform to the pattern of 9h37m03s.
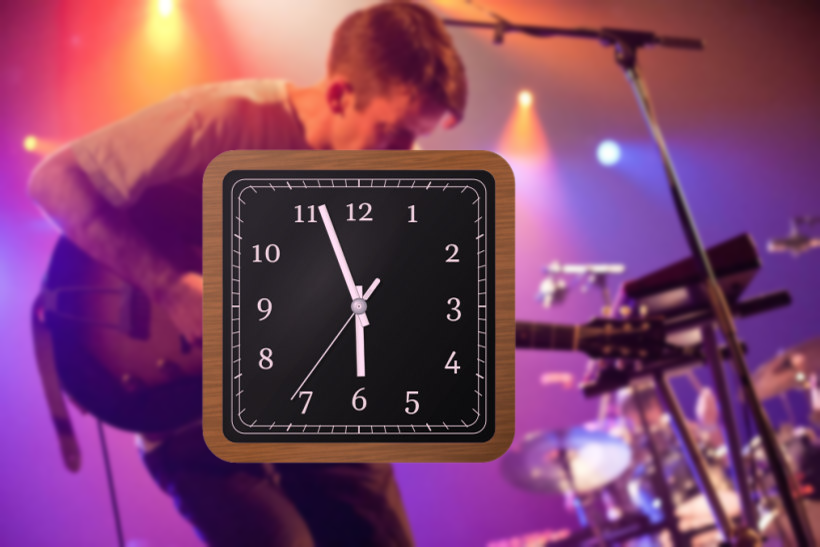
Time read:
5h56m36s
